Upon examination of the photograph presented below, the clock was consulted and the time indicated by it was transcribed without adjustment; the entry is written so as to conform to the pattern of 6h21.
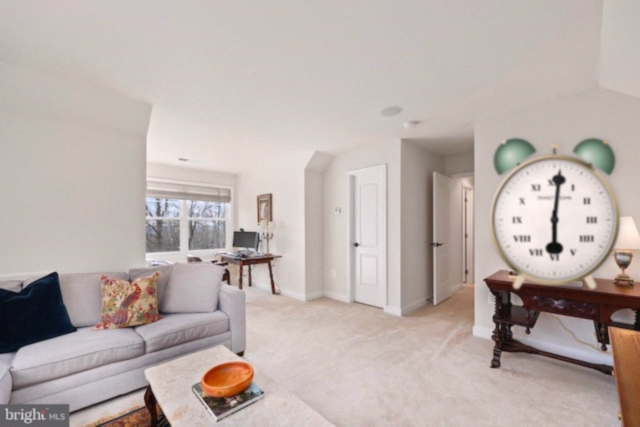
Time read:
6h01
